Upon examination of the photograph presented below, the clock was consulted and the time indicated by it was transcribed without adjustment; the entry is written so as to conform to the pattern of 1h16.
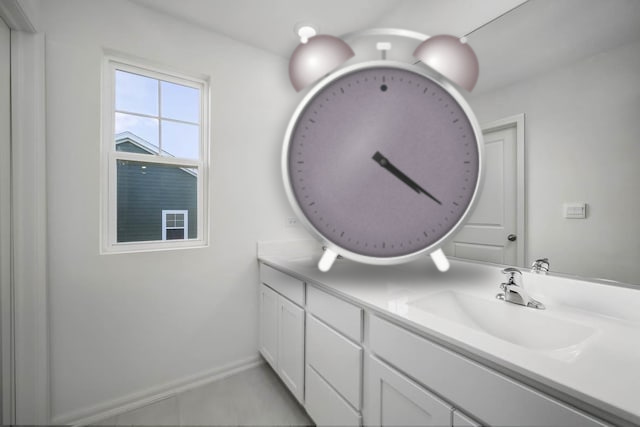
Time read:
4h21
